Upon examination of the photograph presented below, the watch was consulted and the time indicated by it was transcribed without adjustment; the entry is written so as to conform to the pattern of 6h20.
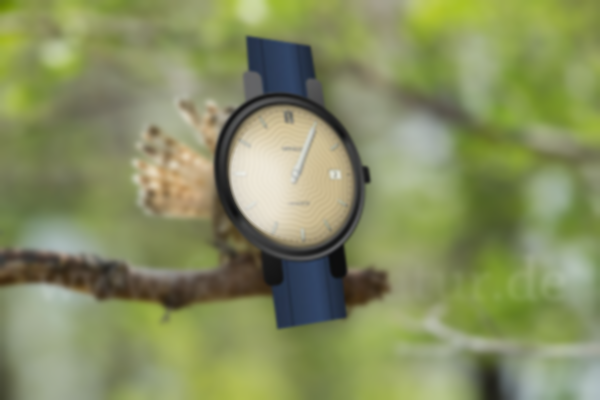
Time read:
1h05
